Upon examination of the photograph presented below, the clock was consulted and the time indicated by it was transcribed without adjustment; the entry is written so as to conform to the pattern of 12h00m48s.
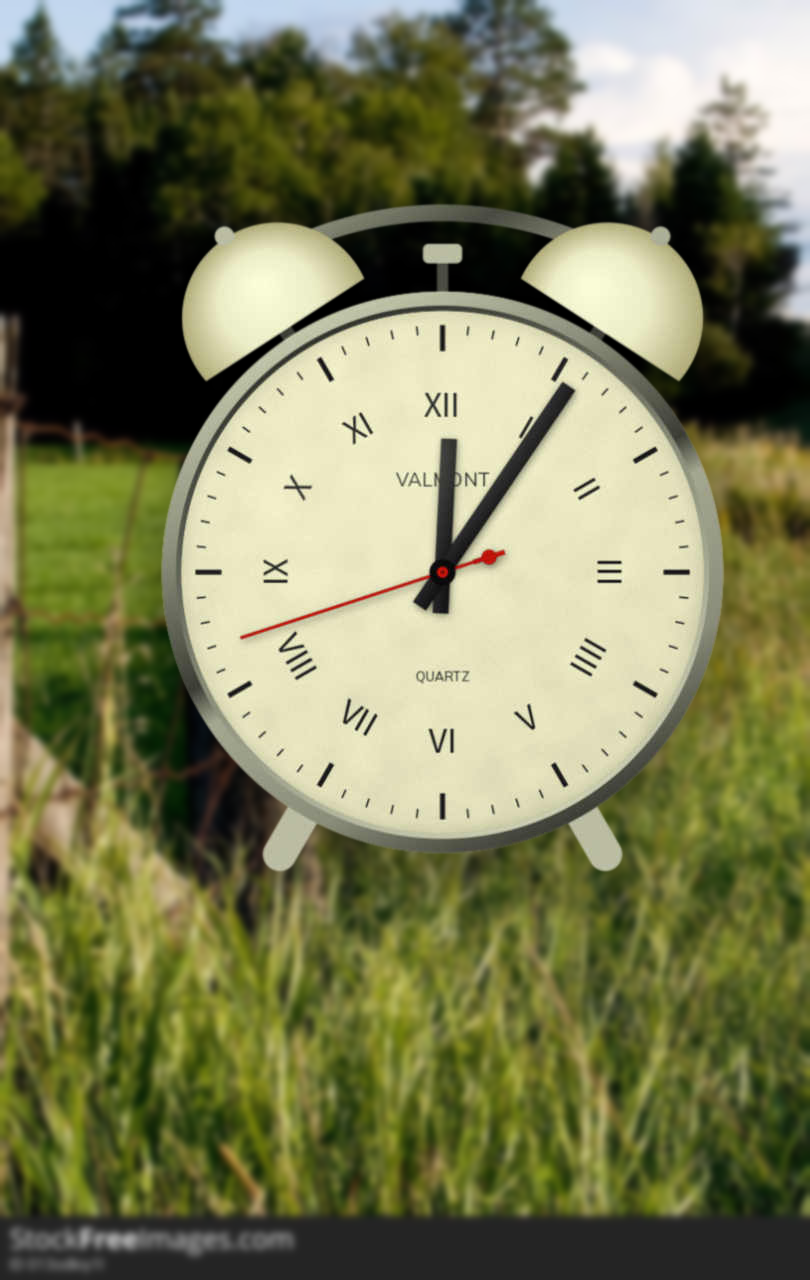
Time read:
12h05m42s
